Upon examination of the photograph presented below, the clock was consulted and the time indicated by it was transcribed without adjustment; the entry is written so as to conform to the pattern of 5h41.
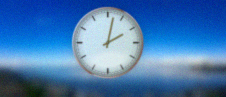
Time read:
2h02
